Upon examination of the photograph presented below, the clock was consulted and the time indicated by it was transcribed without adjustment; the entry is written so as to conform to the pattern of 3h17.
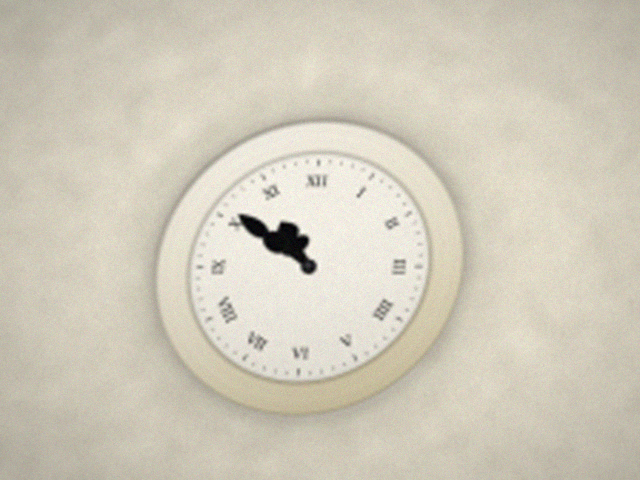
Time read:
10h51
